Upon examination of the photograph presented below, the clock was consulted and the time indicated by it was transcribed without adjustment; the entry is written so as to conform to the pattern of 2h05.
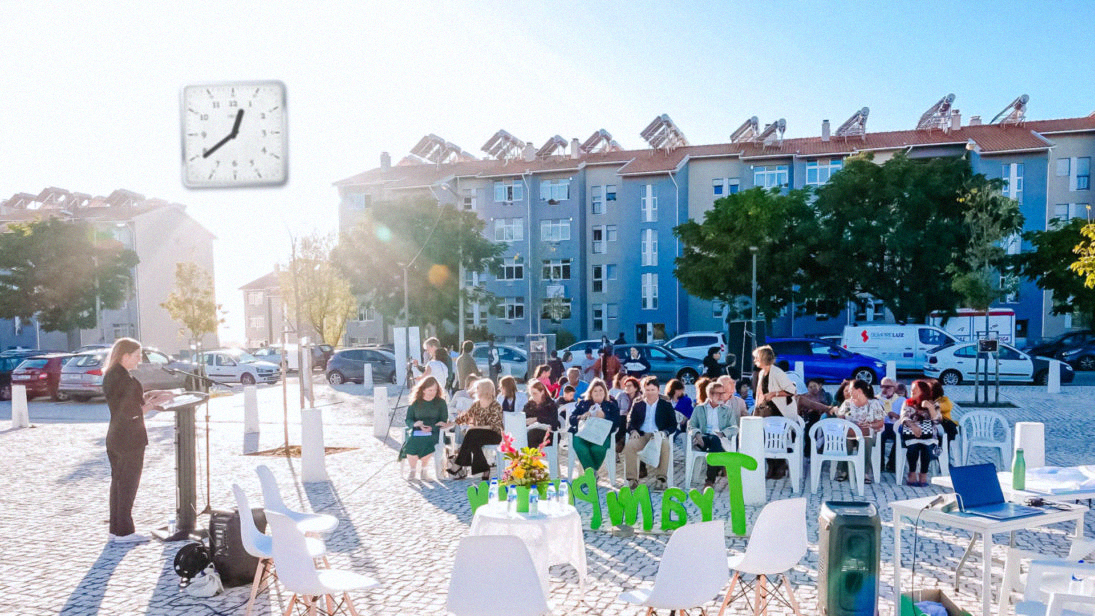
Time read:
12h39
